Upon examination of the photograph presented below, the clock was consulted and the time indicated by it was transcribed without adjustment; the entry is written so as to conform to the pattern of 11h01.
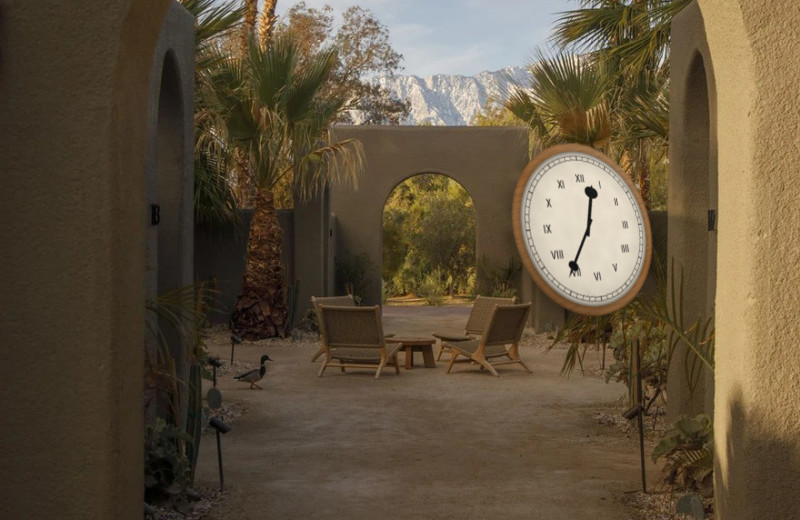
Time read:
12h36
